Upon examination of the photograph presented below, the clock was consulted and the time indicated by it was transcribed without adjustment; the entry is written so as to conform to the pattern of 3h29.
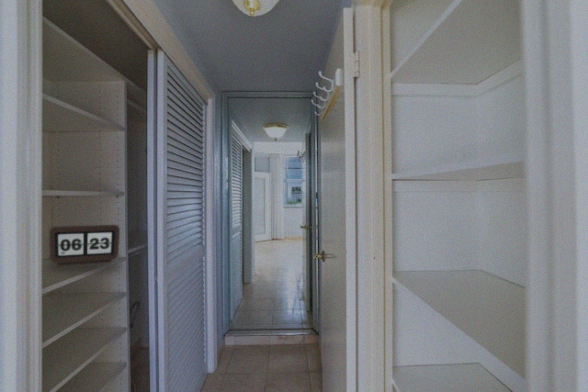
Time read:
6h23
